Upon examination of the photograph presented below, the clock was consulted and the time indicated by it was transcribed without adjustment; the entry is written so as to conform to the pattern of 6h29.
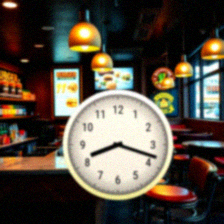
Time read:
8h18
